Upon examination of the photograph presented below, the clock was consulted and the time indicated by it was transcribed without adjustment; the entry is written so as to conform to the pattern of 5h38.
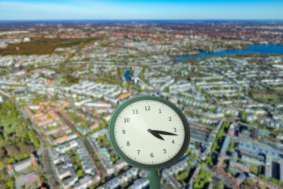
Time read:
4h17
